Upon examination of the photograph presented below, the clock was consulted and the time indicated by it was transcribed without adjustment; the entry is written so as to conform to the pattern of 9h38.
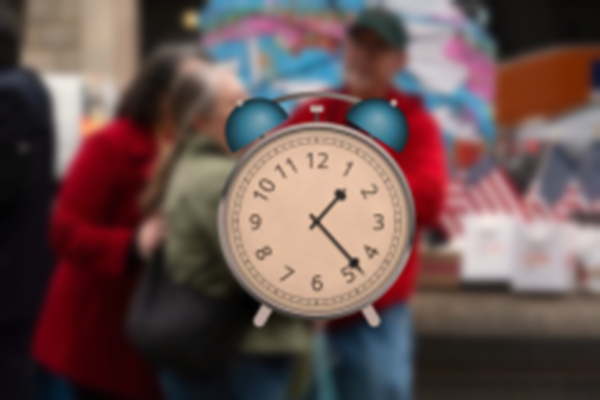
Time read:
1h23
